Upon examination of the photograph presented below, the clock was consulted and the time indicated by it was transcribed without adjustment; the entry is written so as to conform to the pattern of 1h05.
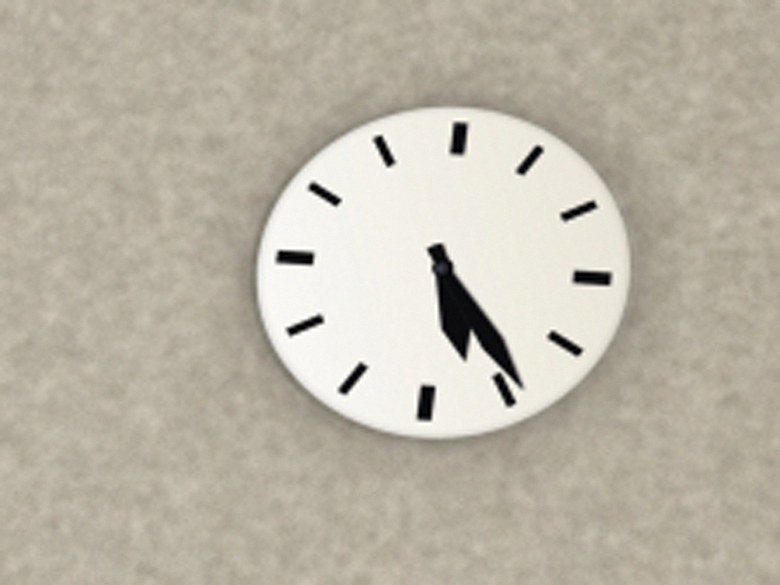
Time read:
5h24
